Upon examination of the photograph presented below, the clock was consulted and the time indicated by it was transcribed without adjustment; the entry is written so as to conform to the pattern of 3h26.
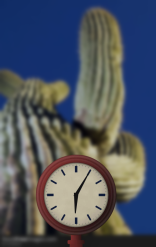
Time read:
6h05
